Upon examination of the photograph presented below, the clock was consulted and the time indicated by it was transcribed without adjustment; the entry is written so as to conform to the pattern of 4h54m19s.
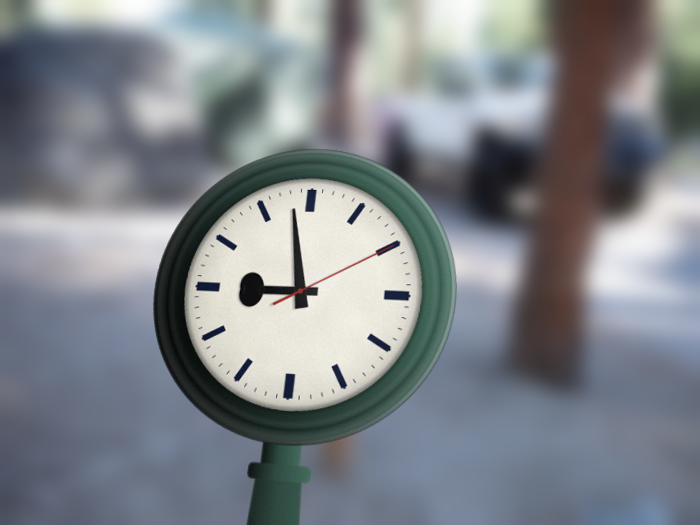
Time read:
8h58m10s
